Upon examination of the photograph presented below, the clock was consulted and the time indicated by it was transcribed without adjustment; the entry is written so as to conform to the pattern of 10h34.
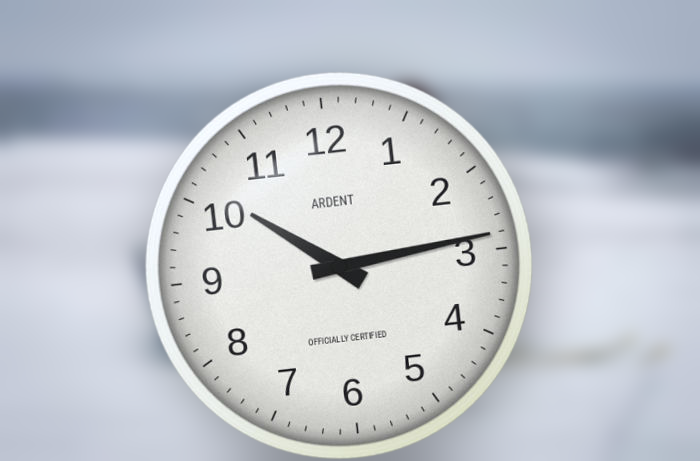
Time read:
10h14
